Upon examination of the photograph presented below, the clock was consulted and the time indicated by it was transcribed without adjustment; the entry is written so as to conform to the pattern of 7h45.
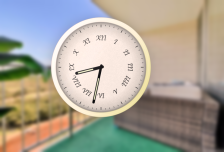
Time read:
8h32
